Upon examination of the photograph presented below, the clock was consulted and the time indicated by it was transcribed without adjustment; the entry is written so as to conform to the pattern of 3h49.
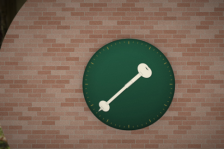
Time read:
1h38
